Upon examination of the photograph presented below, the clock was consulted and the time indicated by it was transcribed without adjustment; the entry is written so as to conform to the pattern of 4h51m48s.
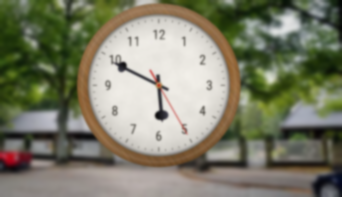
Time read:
5h49m25s
